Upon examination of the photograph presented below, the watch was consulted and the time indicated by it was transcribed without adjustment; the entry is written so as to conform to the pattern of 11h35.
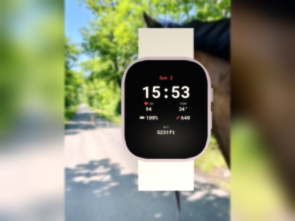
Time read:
15h53
